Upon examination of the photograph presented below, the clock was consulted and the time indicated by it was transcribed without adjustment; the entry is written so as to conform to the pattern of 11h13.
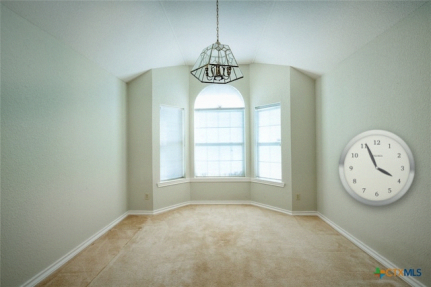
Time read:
3h56
